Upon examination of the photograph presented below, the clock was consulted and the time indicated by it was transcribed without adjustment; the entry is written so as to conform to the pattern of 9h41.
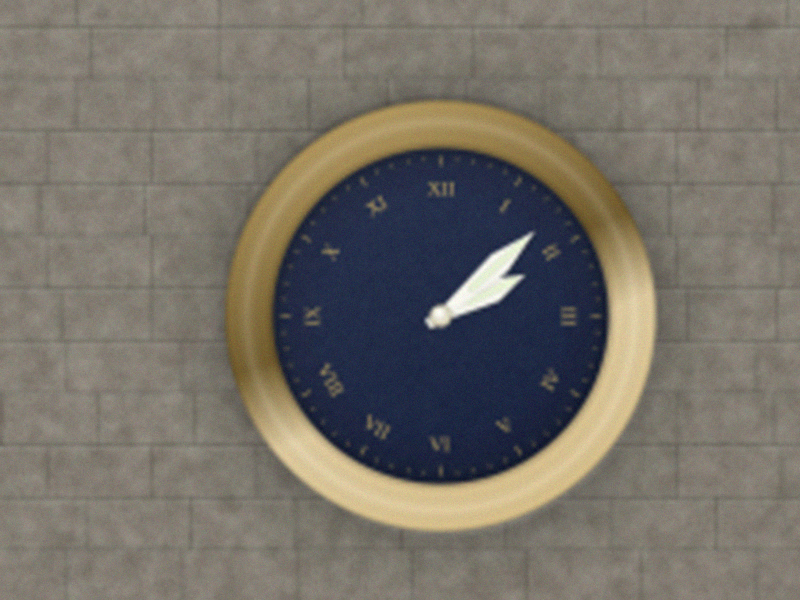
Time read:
2h08
